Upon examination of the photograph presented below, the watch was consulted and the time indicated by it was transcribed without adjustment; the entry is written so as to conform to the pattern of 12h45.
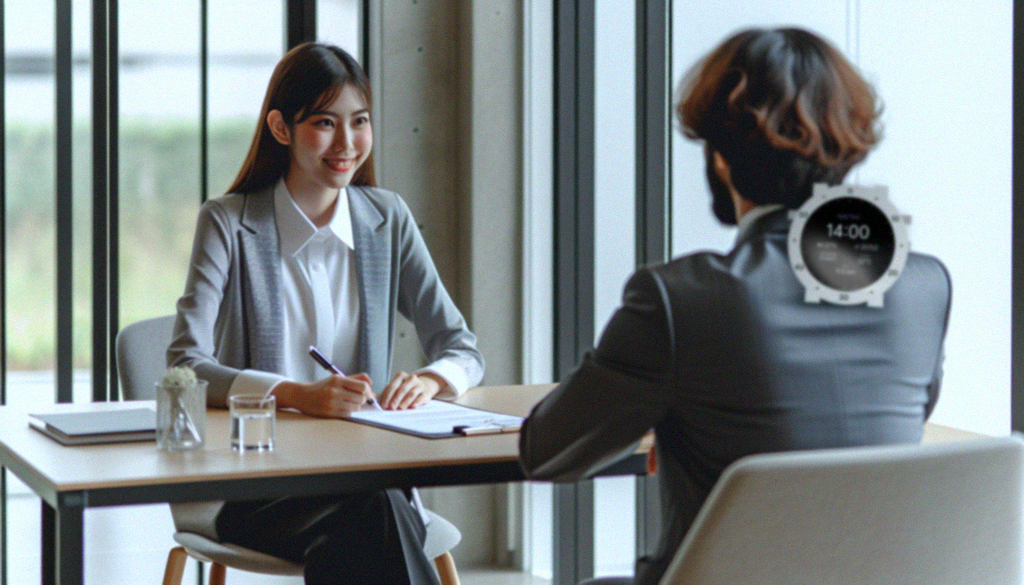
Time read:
14h00
